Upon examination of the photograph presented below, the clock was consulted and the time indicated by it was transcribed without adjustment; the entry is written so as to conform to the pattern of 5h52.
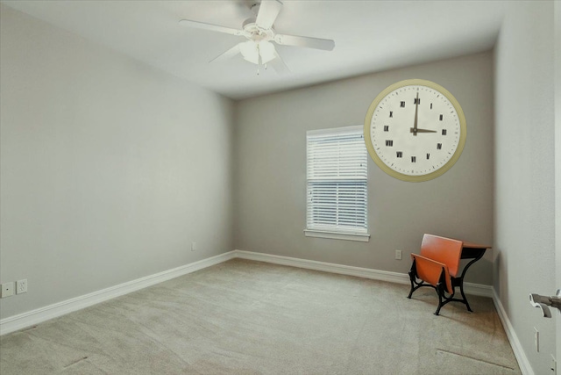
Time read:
3h00
